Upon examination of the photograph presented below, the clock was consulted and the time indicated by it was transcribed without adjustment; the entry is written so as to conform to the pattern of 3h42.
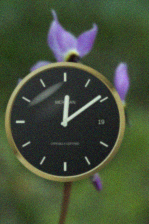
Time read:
12h09
